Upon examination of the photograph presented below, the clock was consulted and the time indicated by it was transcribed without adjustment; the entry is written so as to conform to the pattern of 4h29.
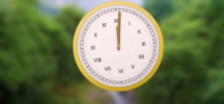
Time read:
12h01
